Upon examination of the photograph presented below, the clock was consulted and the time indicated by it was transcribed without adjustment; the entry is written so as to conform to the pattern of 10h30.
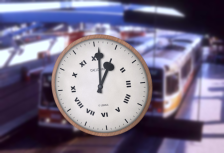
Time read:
1h01
